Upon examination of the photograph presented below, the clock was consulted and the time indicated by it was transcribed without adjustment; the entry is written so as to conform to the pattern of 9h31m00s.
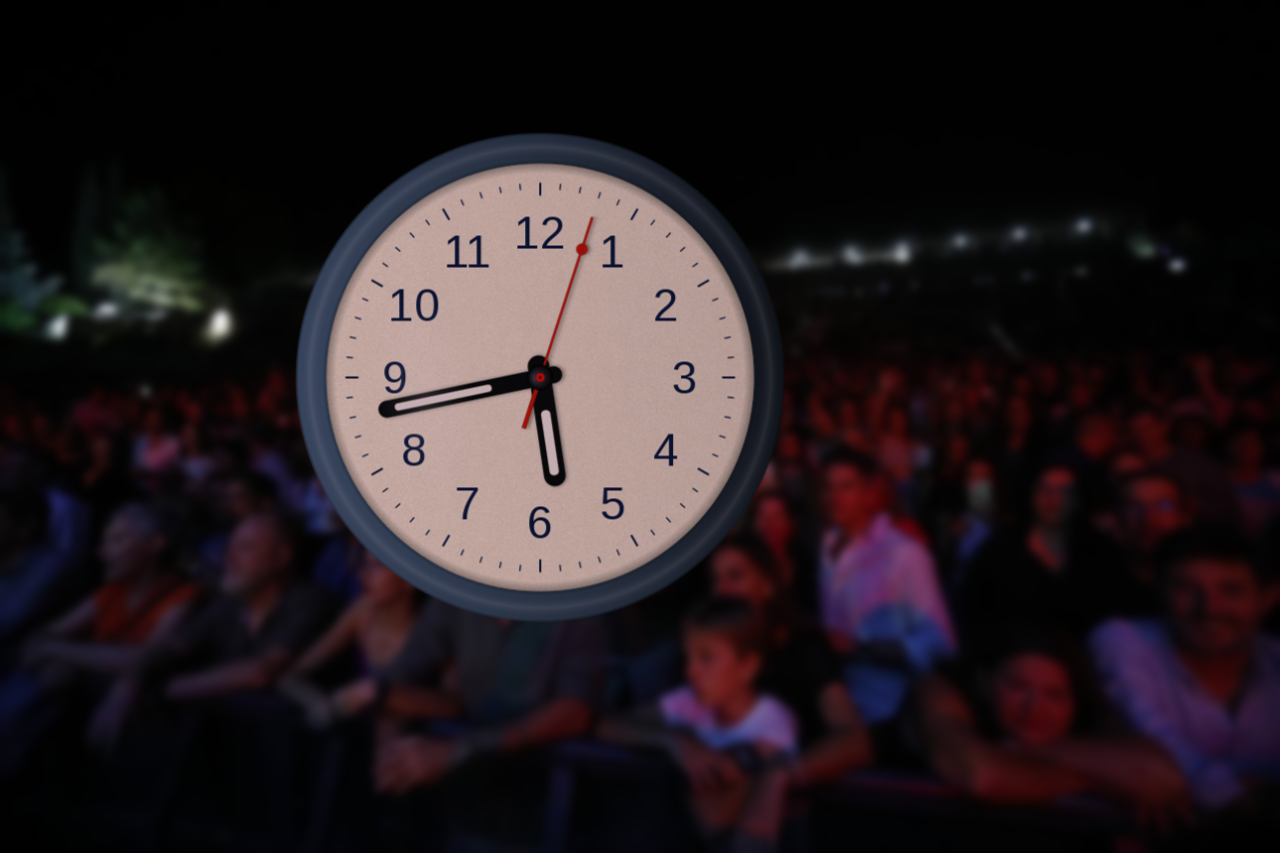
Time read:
5h43m03s
